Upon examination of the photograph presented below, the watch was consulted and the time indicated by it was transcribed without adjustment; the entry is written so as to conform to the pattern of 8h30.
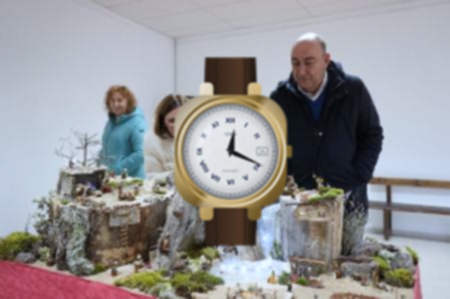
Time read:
12h19
